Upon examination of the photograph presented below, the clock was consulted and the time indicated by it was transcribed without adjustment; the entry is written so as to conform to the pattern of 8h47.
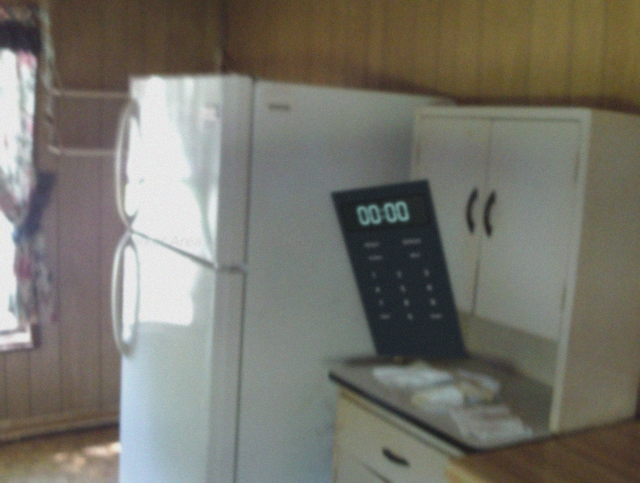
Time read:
0h00
